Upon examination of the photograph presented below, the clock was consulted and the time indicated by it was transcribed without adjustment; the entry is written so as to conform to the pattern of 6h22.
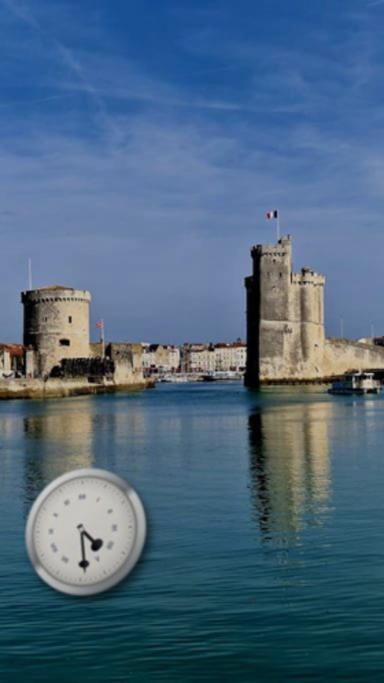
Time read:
4h29
